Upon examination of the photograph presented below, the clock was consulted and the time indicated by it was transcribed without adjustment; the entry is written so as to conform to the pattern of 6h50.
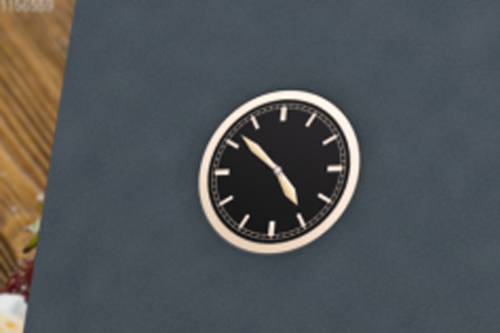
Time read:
4h52
